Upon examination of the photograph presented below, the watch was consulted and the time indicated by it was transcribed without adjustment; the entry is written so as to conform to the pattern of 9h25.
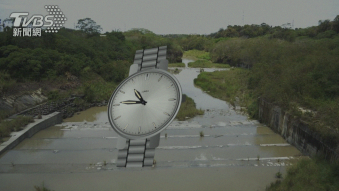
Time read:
10h46
